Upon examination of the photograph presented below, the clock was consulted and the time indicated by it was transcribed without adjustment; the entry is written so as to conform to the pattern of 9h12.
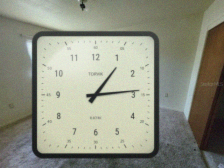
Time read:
1h14
